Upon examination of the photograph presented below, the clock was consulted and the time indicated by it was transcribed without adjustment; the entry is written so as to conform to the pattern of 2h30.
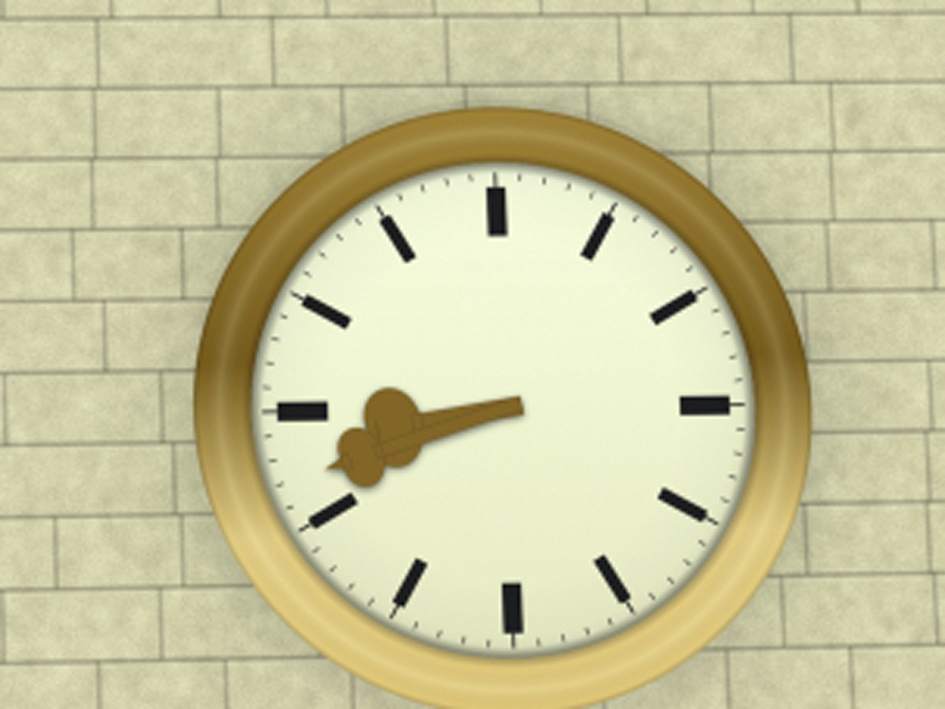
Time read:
8h42
